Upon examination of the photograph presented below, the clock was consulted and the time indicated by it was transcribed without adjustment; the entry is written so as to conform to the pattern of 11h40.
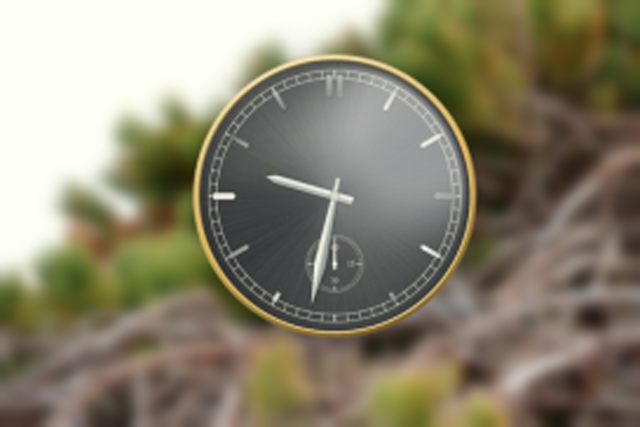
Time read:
9h32
